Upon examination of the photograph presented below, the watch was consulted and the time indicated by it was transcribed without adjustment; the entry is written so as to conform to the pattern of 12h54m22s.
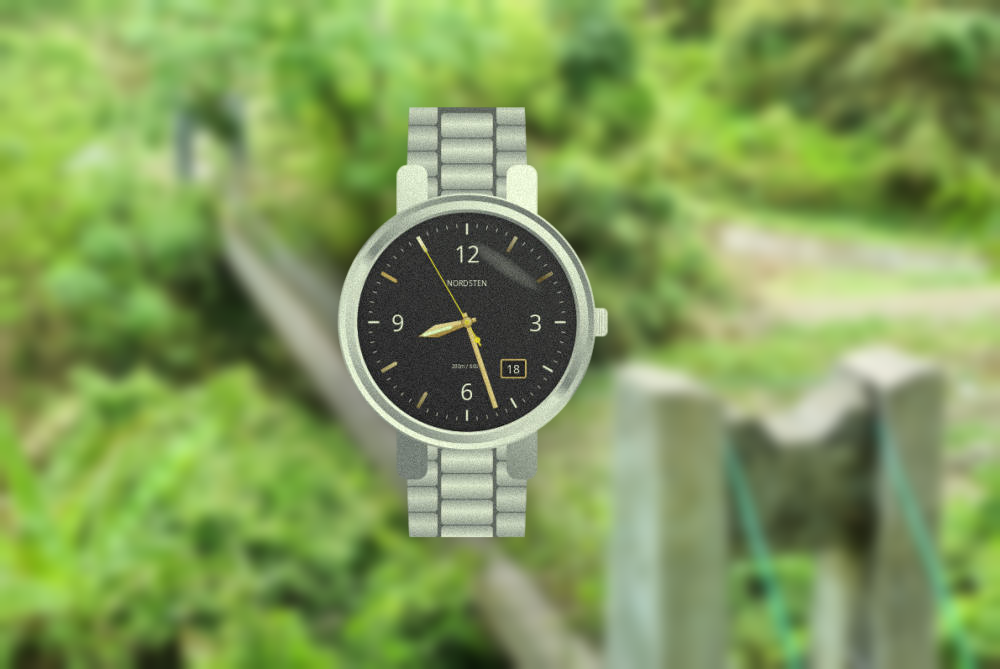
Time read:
8h26m55s
